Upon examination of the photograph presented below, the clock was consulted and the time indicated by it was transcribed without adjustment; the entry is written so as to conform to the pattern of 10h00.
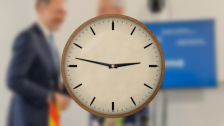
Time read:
2h47
